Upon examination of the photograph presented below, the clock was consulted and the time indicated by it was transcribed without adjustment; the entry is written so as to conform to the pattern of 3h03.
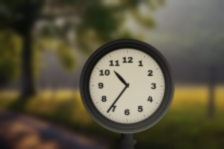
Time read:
10h36
